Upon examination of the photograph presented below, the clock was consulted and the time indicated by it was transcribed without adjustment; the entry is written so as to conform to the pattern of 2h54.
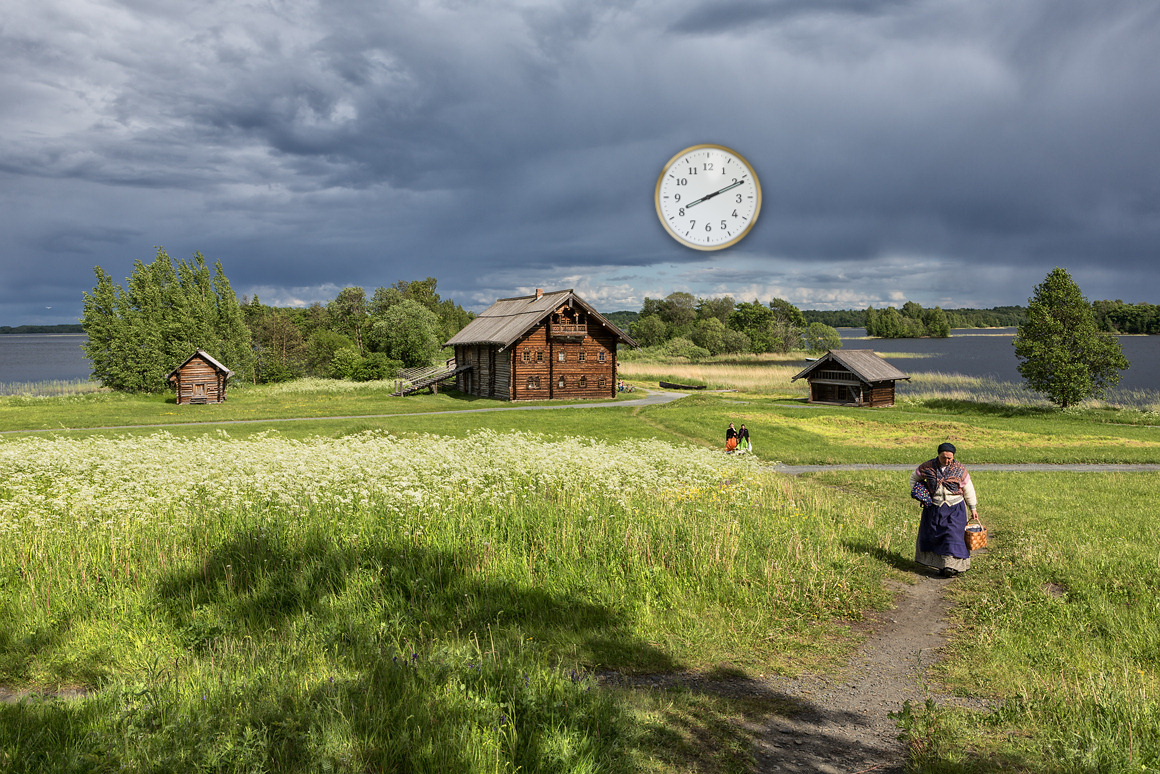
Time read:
8h11
